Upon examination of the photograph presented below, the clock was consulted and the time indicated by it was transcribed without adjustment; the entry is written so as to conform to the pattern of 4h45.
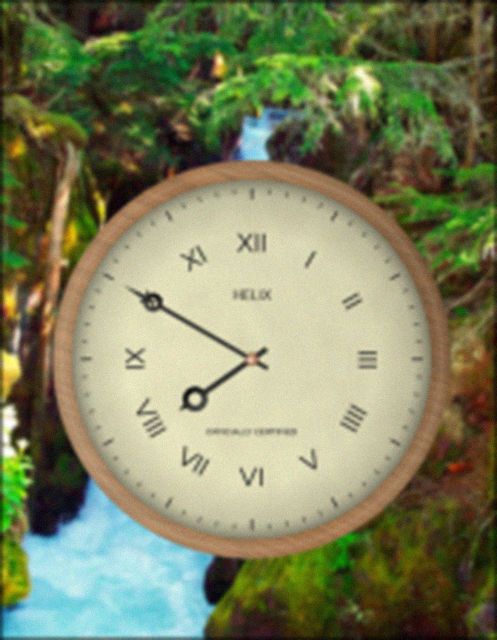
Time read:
7h50
